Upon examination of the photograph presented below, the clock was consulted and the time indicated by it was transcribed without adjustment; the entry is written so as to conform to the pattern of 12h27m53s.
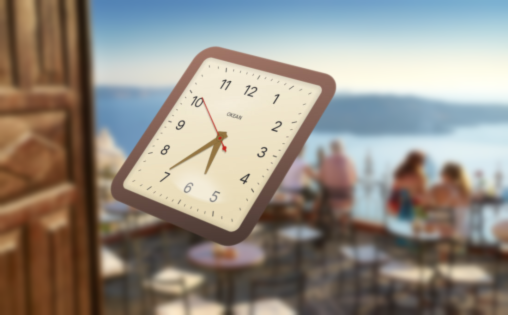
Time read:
5h35m51s
